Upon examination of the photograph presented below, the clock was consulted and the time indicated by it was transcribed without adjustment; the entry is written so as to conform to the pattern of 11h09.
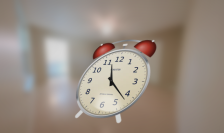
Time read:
11h22
